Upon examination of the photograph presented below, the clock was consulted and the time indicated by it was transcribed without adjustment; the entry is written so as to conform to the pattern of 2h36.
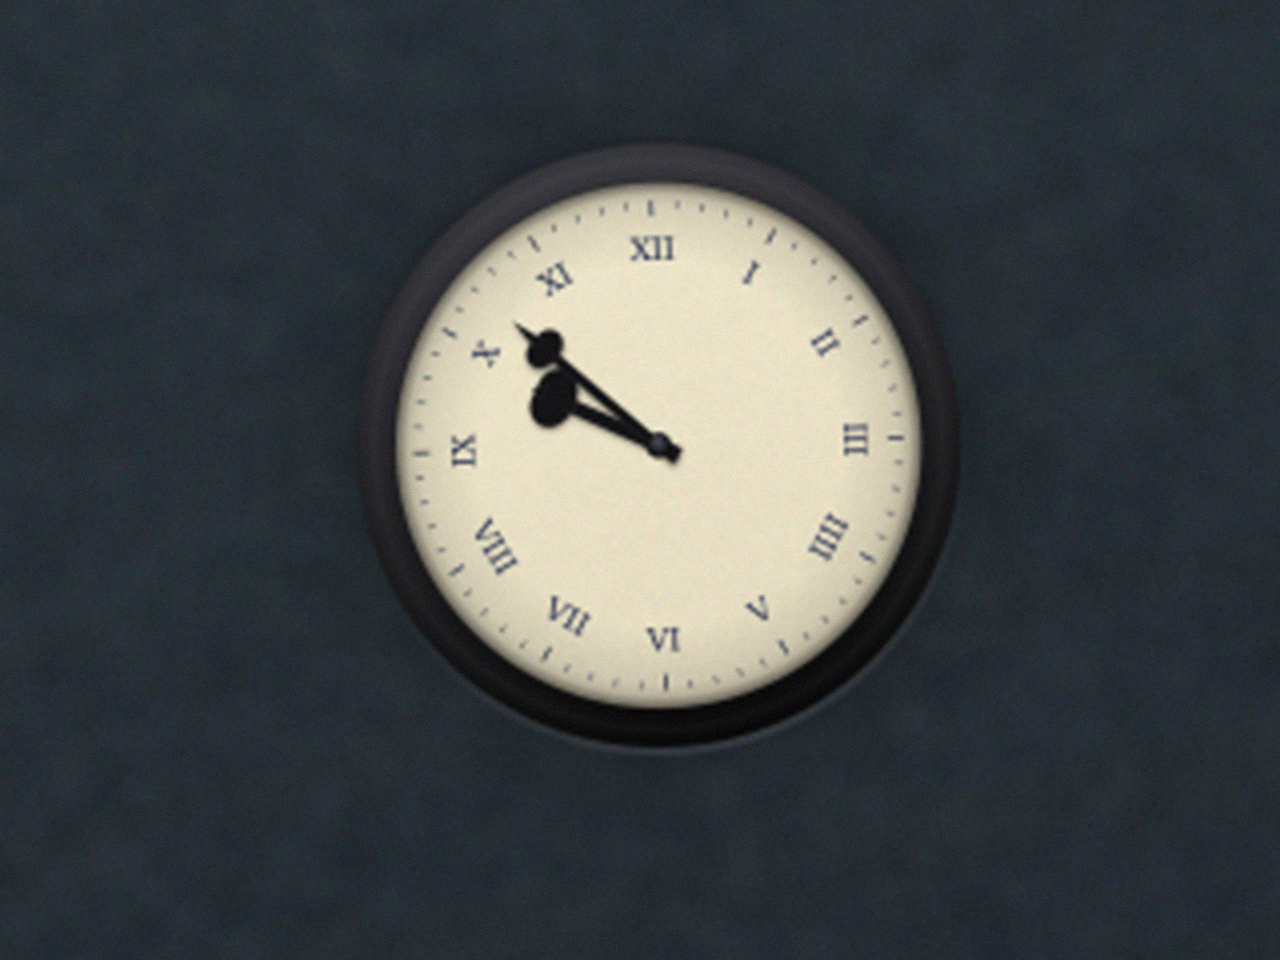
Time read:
9h52
